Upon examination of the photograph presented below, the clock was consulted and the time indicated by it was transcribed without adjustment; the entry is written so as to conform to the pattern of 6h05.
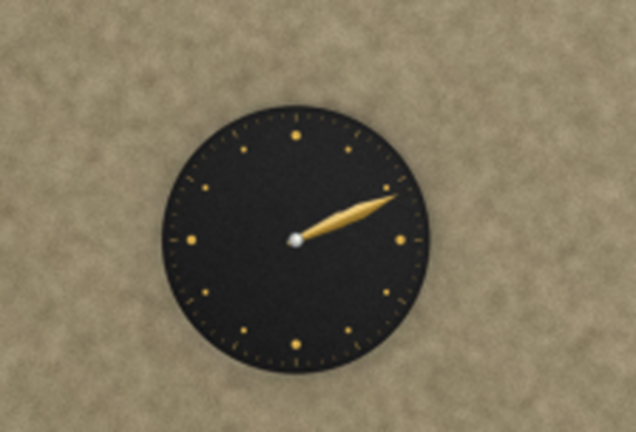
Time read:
2h11
